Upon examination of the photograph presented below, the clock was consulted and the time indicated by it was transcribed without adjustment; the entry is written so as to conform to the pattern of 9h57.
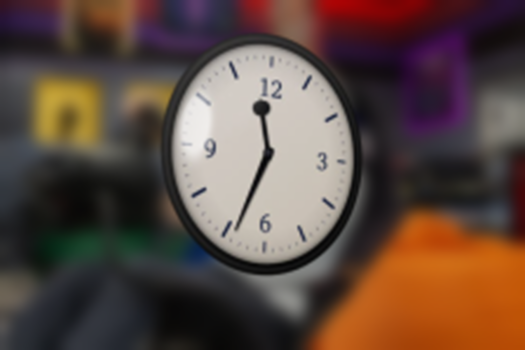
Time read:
11h34
